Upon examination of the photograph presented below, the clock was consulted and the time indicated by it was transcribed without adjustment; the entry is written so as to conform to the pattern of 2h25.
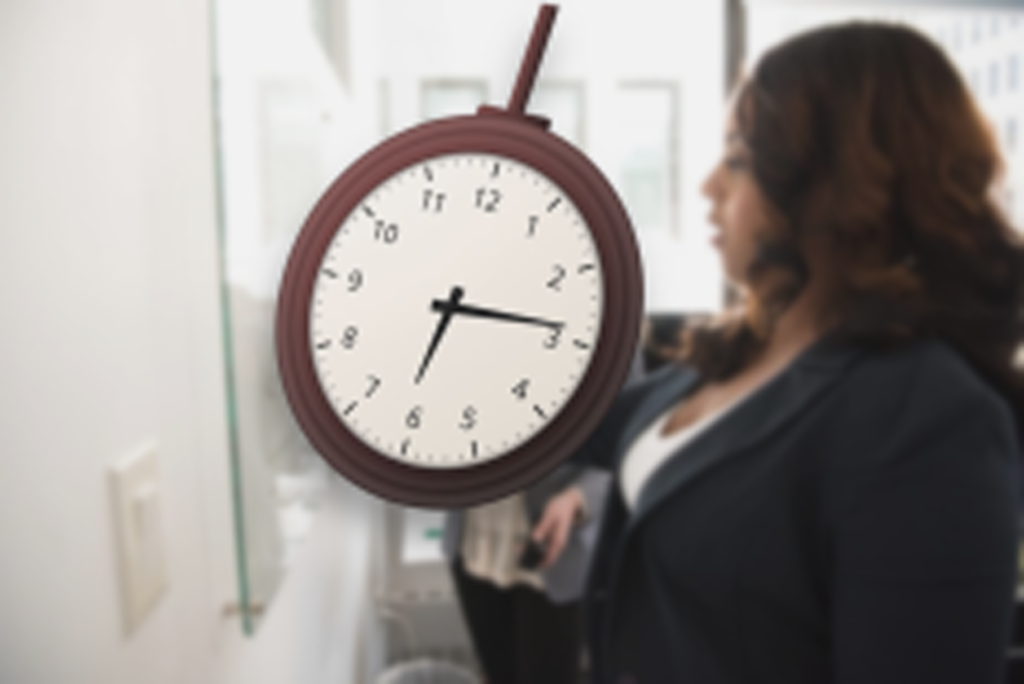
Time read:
6h14
